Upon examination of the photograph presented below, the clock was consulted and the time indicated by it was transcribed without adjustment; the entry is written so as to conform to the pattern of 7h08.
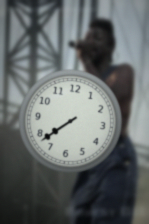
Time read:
7h38
